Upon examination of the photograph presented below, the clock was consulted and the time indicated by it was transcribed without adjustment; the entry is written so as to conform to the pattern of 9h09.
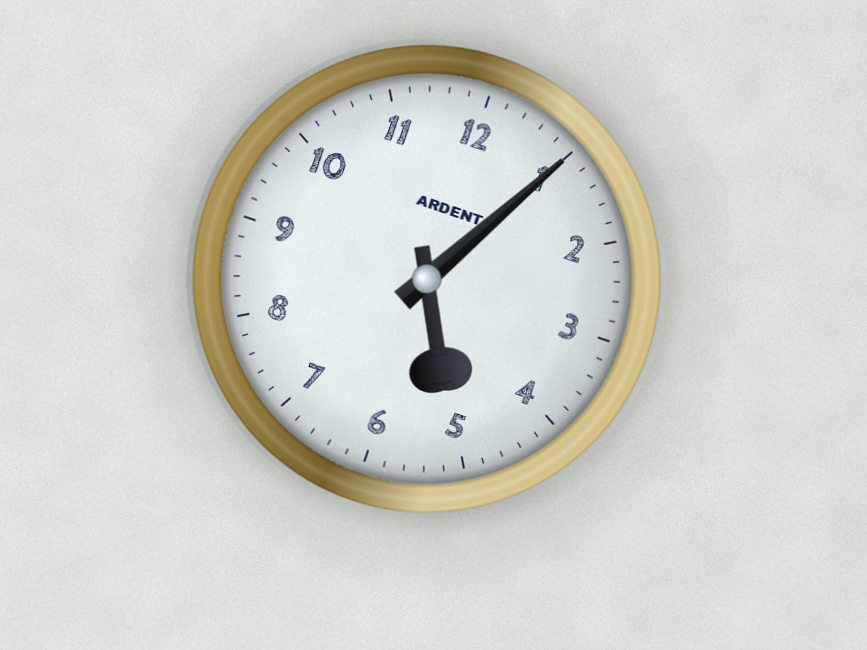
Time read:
5h05
